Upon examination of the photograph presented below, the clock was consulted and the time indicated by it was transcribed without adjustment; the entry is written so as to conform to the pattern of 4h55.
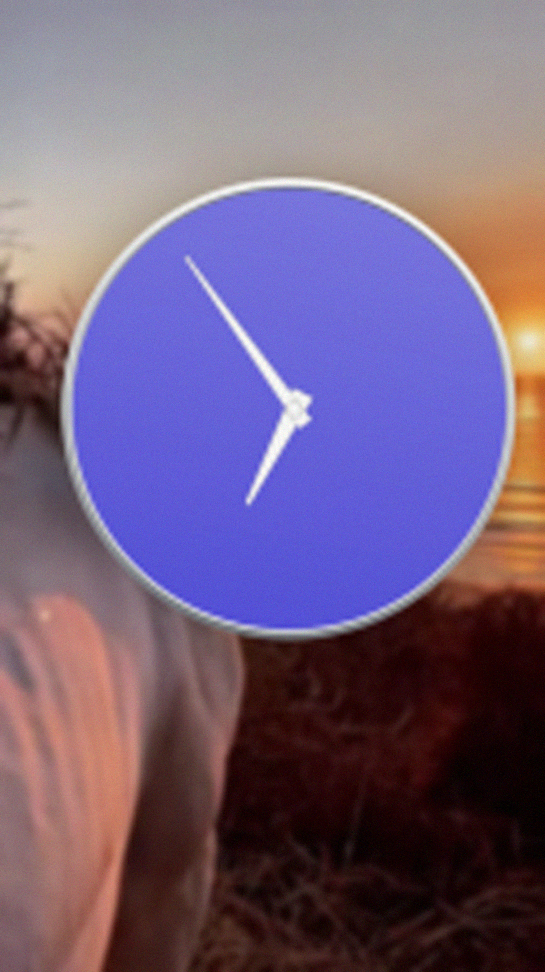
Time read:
6h54
